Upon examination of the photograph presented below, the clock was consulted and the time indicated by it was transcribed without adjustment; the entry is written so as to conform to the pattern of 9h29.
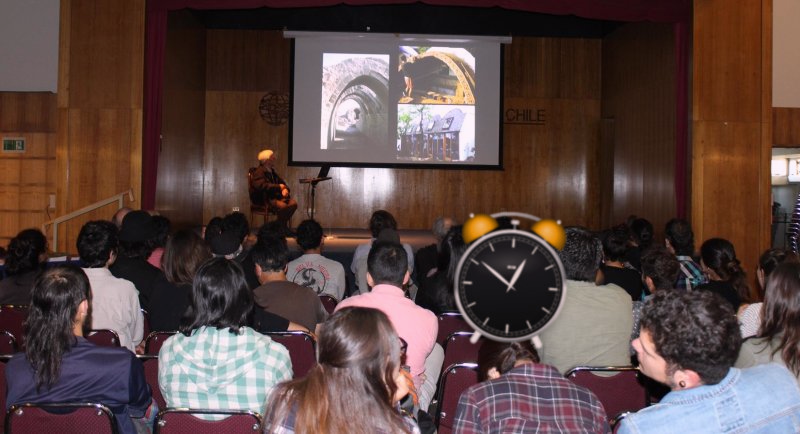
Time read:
12h51
